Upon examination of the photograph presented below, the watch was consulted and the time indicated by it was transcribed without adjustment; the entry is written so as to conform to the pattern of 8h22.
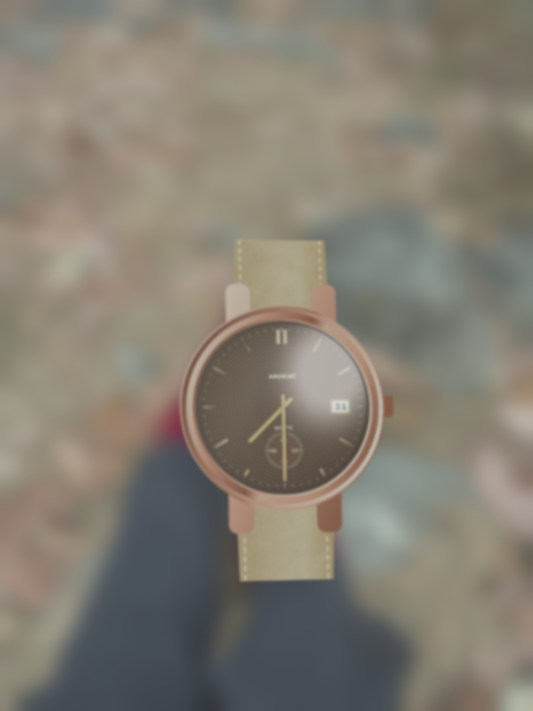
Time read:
7h30
